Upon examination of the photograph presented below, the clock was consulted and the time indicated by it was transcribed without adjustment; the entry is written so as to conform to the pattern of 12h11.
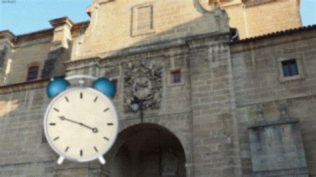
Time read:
3h48
